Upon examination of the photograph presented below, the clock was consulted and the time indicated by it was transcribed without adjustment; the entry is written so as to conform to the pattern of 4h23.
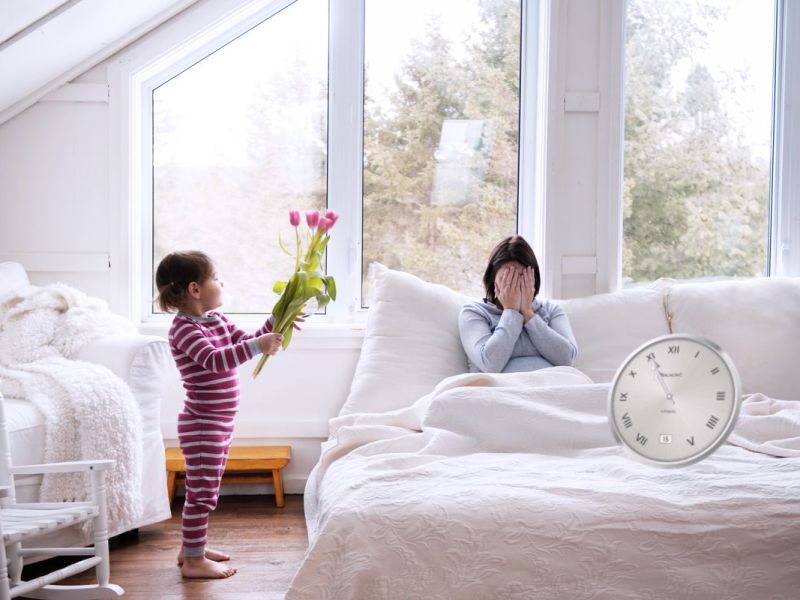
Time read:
10h55
